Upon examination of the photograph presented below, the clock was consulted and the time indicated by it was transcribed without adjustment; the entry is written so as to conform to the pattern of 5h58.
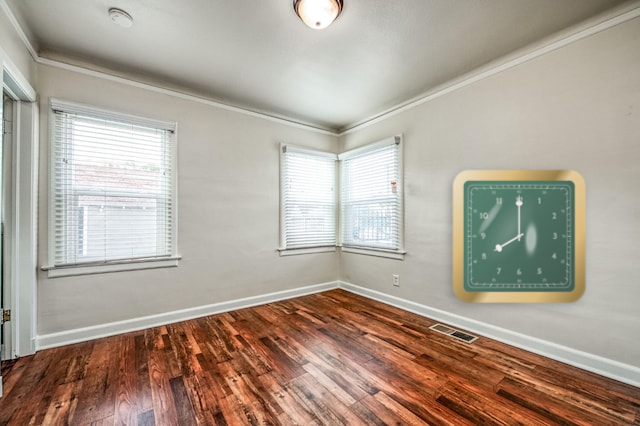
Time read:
8h00
